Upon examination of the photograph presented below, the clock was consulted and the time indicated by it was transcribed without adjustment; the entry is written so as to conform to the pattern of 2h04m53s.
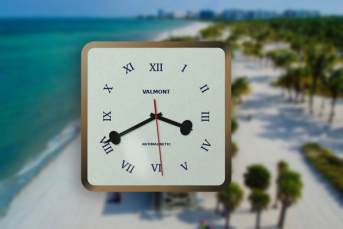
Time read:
3h40m29s
